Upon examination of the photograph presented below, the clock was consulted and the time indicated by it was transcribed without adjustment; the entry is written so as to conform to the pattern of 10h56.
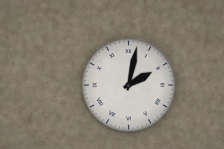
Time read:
2h02
